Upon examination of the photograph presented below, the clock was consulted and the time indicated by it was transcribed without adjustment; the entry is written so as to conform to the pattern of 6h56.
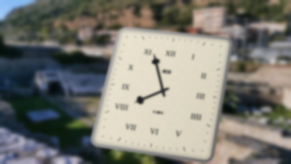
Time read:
7h56
